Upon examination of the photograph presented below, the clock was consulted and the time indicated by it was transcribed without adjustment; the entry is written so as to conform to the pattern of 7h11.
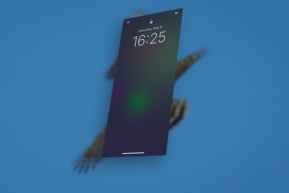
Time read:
16h25
